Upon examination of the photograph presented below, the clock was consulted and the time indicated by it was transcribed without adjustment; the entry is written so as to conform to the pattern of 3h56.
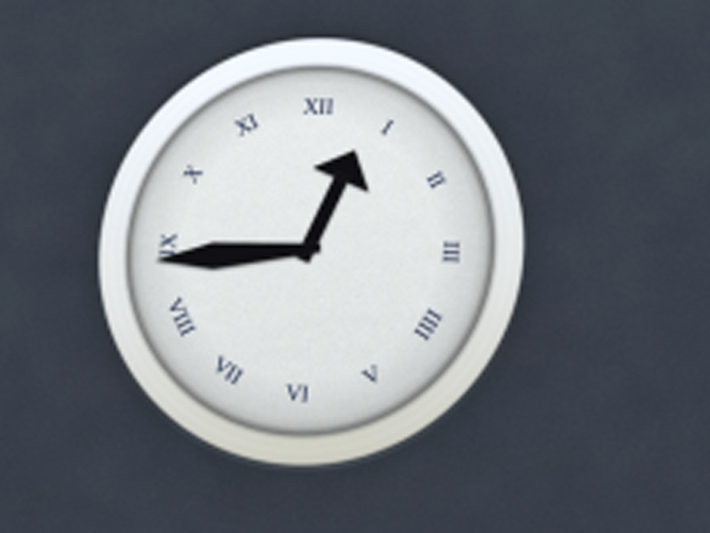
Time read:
12h44
